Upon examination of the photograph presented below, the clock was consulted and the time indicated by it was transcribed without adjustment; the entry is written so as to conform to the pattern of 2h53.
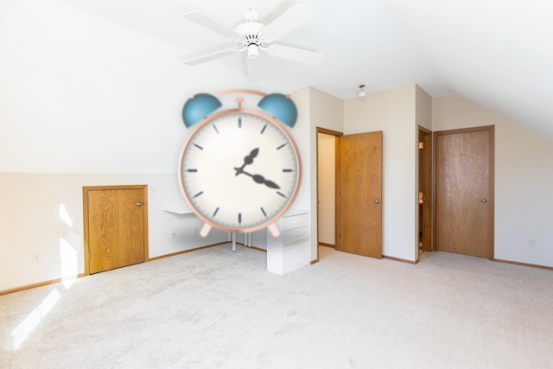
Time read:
1h19
